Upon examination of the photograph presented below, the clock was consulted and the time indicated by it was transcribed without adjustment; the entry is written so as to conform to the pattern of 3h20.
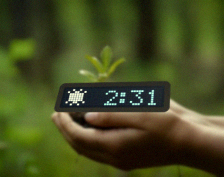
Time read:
2h31
